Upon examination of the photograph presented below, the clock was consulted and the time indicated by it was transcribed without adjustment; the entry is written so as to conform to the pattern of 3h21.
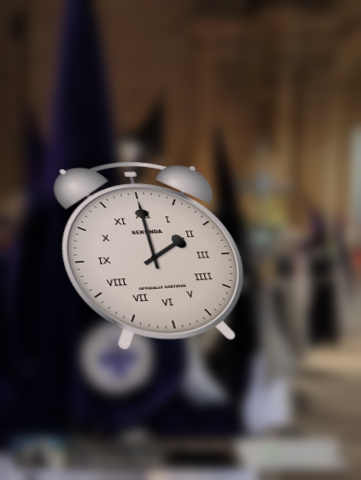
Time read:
2h00
